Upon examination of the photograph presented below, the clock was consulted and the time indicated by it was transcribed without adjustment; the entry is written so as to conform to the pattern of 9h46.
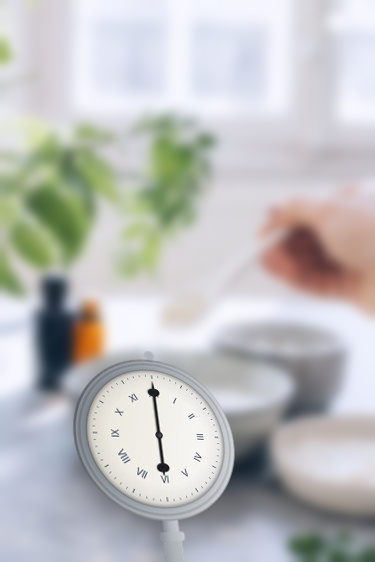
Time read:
6h00
